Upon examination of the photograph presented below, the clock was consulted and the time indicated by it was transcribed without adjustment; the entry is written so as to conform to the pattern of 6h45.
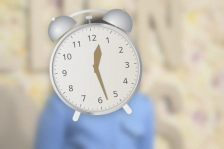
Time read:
12h28
